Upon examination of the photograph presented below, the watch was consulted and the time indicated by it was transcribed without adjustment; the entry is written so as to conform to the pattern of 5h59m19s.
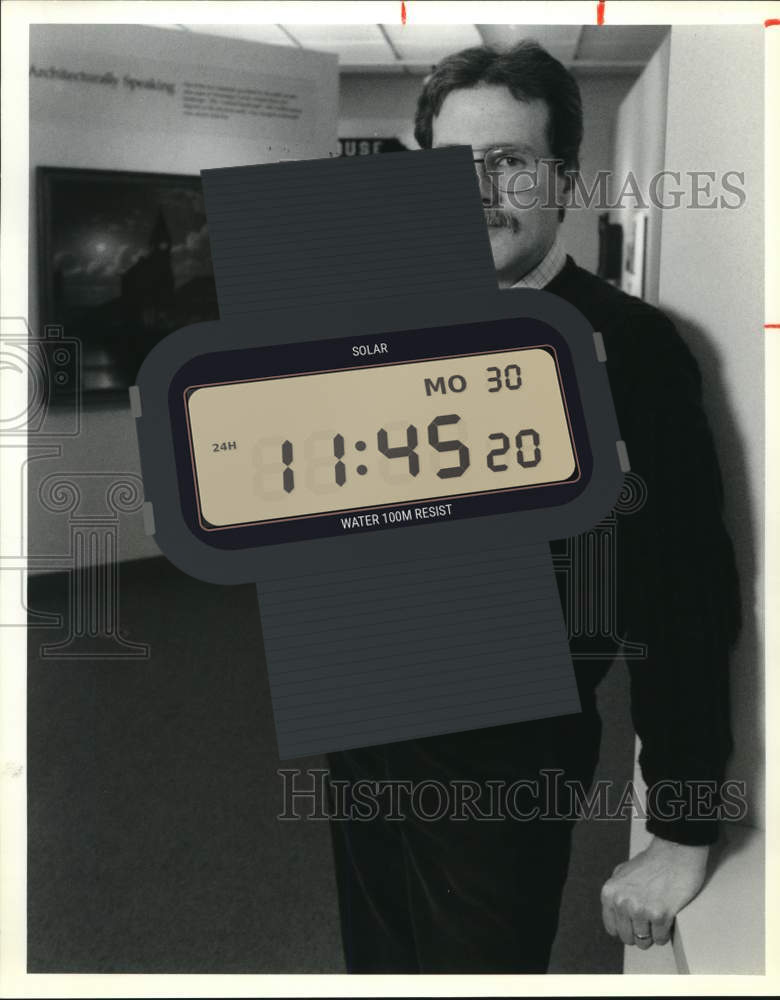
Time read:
11h45m20s
